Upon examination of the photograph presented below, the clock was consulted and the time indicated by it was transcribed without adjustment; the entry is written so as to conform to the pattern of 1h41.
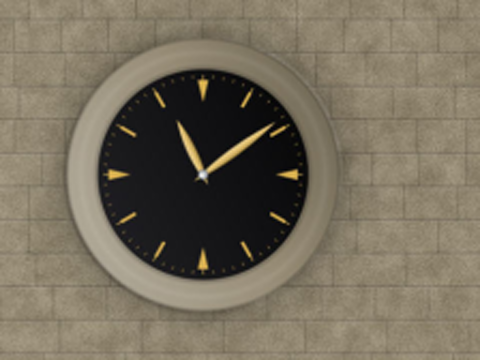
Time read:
11h09
